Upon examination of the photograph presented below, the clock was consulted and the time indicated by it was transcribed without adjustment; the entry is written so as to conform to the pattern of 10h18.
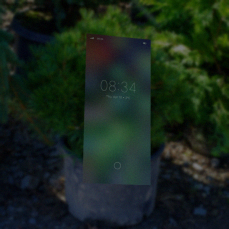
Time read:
8h34
